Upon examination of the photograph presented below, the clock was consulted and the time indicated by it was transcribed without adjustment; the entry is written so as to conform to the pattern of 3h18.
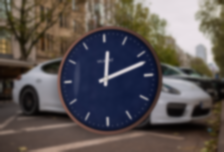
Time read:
12h12
